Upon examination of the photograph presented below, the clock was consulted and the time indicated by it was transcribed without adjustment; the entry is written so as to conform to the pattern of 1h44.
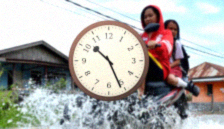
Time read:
10h26
